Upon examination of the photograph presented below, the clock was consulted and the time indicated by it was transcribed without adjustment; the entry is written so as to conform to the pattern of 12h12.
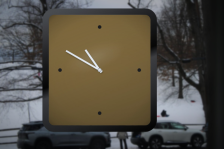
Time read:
10h50
